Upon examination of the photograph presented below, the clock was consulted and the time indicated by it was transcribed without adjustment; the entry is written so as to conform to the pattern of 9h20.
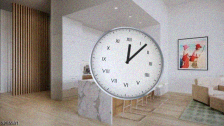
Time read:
12h07
